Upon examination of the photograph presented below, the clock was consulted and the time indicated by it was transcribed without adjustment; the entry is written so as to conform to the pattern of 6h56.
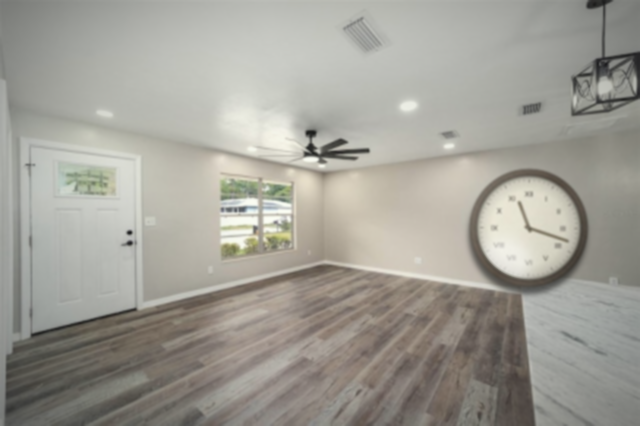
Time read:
11h18
